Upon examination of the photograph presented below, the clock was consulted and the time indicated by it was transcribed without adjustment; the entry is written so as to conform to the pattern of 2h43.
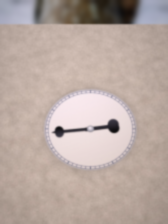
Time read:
2h44
